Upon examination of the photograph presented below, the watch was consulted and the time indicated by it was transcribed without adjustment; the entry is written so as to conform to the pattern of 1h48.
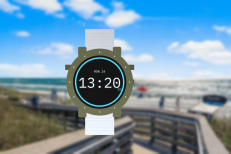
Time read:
13h20
